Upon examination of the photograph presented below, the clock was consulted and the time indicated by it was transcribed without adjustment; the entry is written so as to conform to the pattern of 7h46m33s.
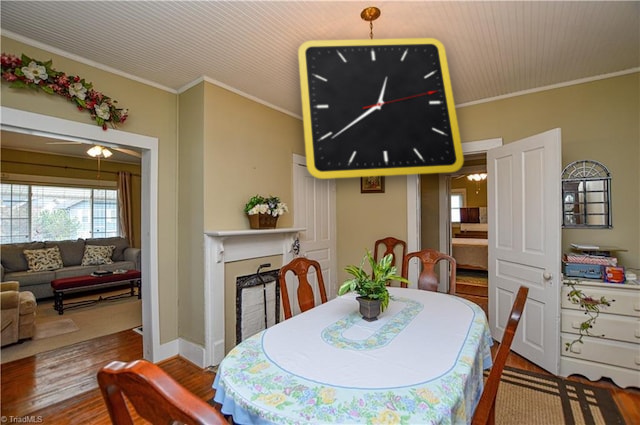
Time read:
12h39m13s
